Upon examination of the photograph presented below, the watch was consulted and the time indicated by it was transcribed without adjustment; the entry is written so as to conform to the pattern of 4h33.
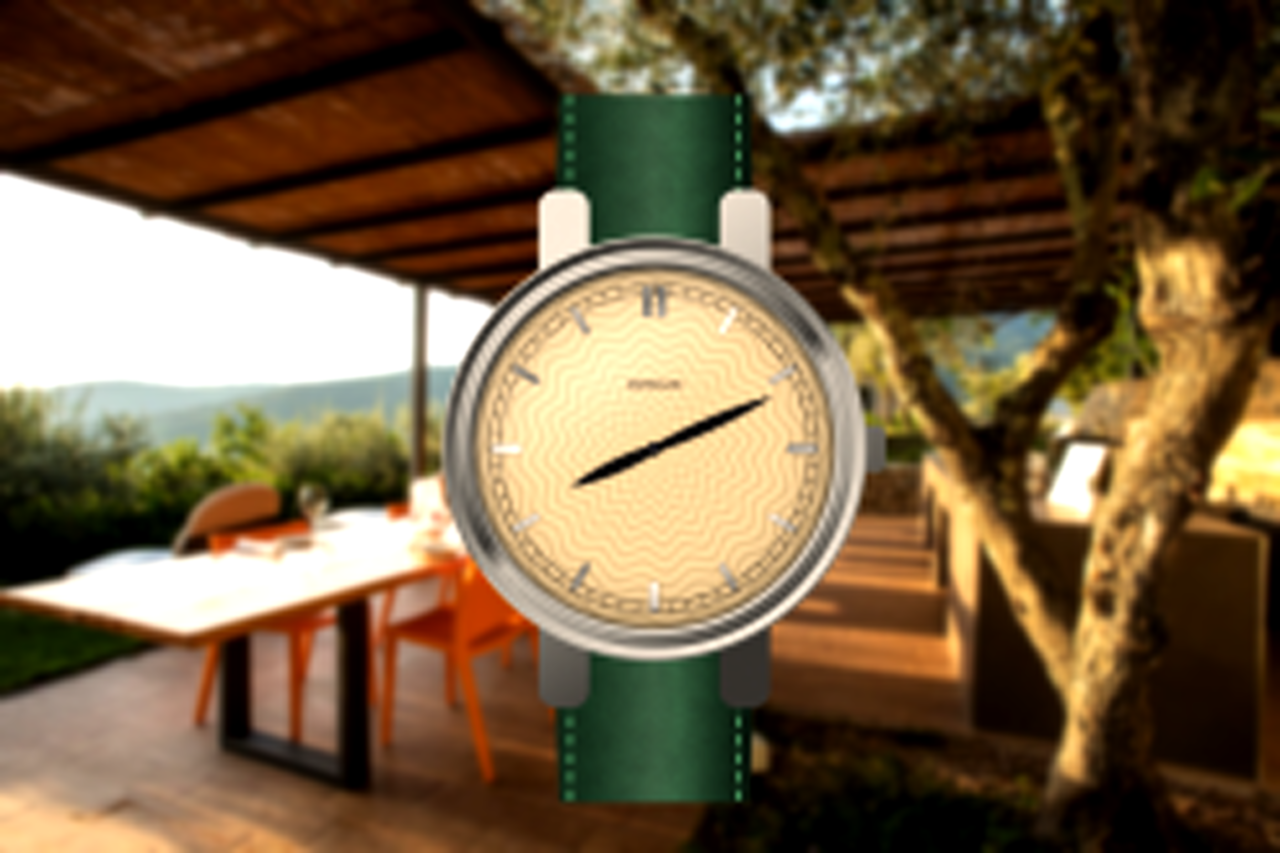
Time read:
8h11
